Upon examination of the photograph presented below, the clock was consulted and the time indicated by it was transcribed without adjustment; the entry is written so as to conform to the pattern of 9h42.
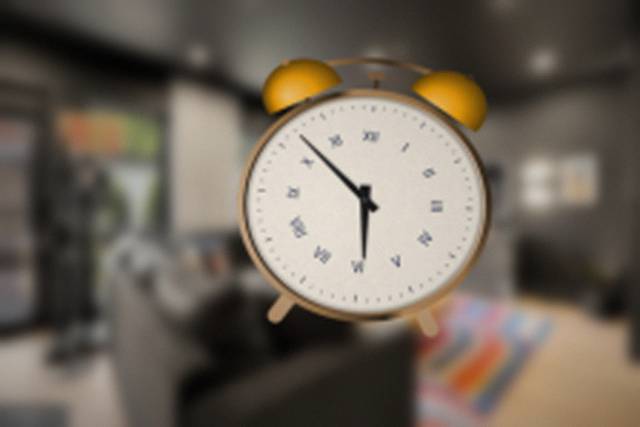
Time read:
5h52
